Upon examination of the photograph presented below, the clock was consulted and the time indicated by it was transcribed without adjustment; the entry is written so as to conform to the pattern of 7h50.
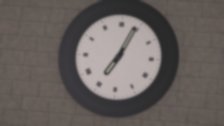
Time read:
7h04
